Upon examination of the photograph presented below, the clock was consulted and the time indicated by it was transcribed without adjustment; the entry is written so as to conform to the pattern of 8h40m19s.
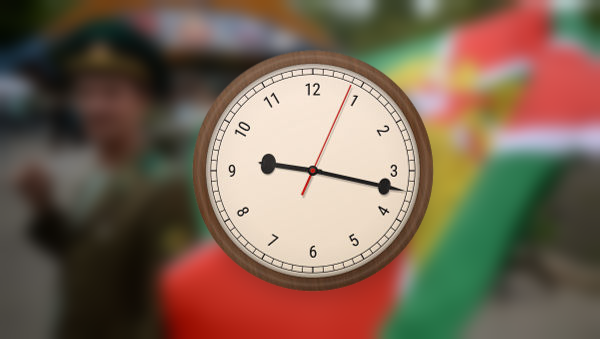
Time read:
9h17m04s
